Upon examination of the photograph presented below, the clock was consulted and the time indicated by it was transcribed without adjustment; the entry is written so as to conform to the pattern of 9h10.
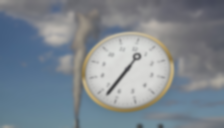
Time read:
12h33
